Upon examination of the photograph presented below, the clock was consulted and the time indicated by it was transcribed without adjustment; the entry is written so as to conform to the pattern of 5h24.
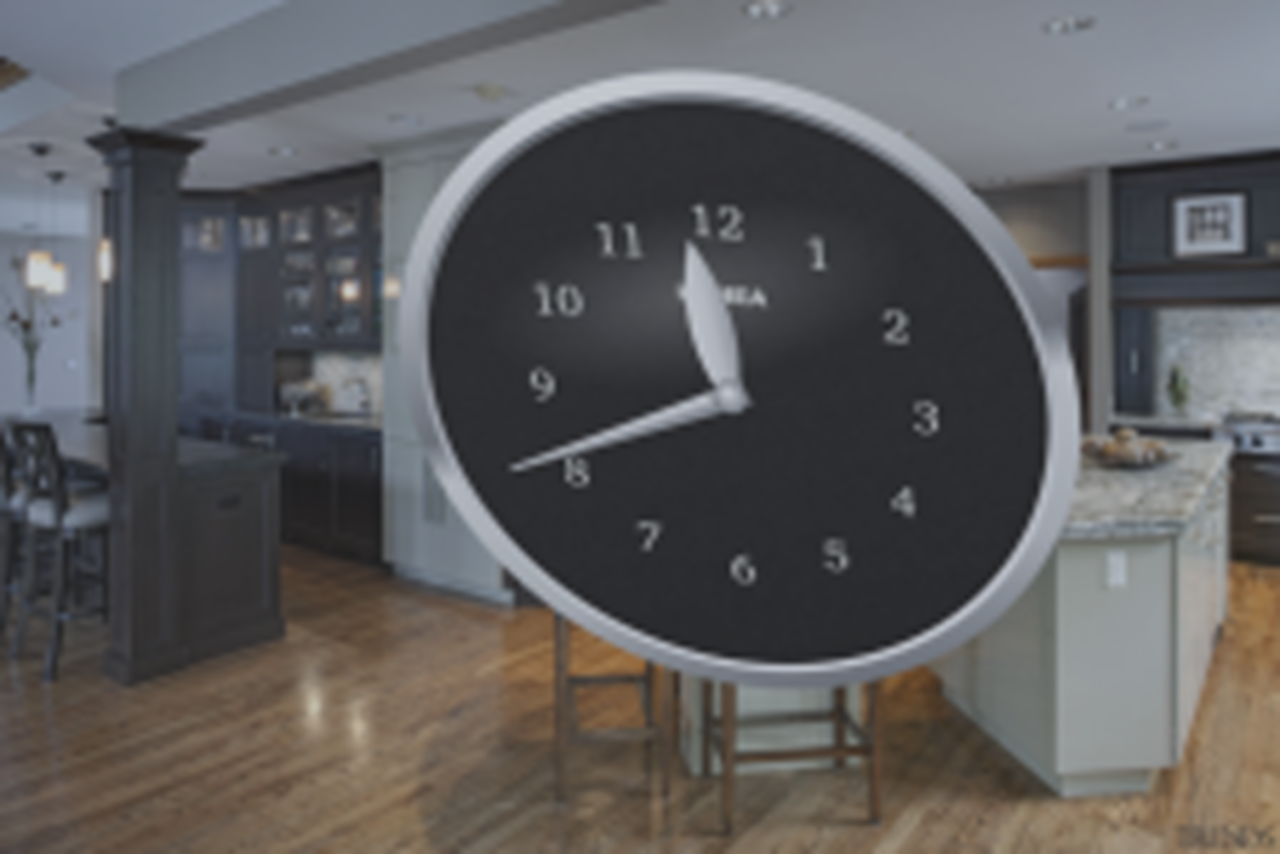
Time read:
11h41
